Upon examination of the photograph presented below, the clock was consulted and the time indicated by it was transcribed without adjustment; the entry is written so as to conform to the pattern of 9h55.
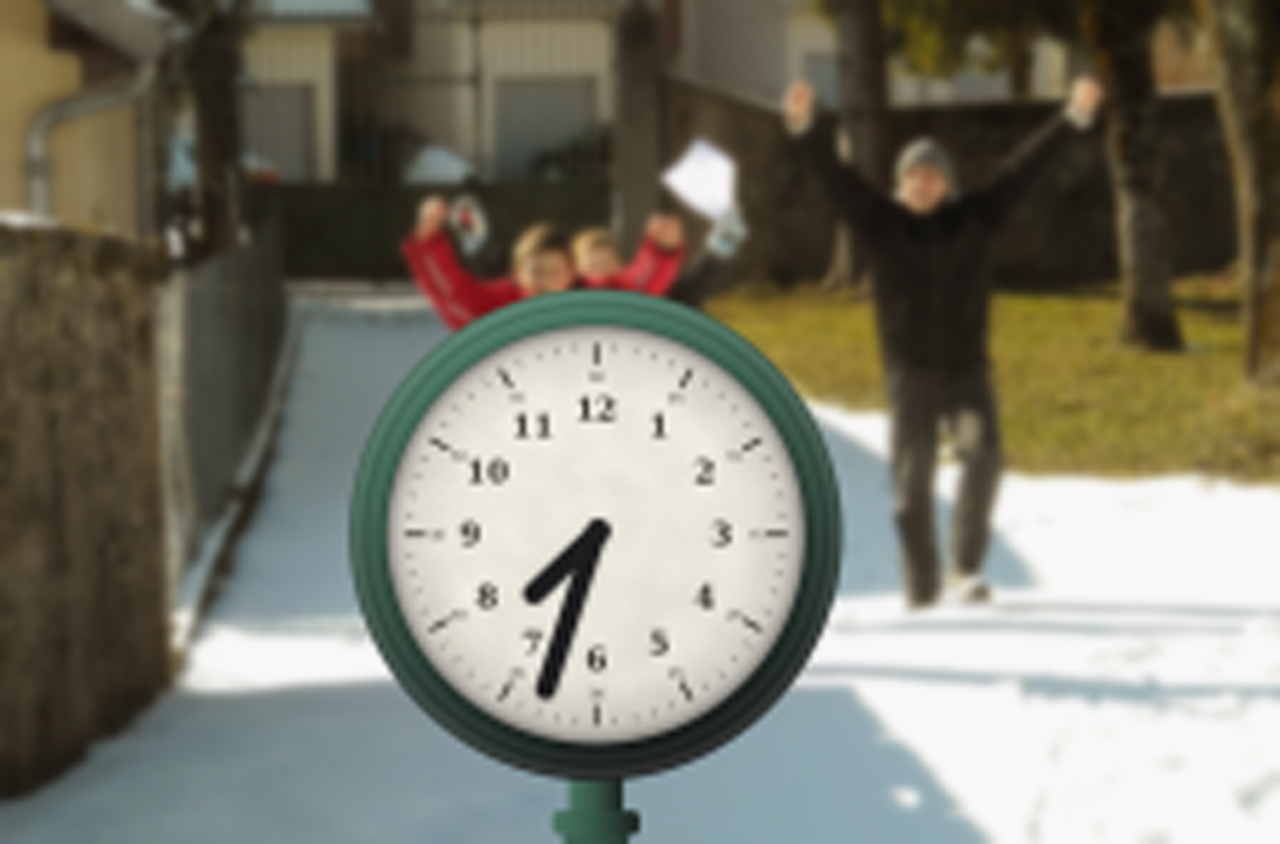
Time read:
7h33
